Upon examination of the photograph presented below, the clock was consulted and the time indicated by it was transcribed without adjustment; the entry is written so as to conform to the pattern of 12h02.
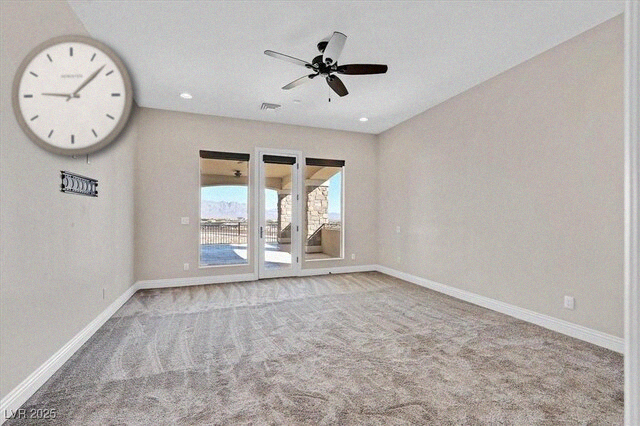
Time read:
9h08
